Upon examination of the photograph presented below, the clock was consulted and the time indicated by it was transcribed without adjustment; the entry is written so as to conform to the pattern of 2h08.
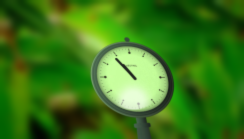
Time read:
10h54
